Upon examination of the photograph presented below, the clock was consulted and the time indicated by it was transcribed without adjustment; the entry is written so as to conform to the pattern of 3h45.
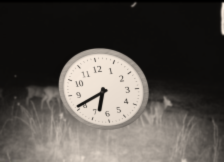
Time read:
6h41
